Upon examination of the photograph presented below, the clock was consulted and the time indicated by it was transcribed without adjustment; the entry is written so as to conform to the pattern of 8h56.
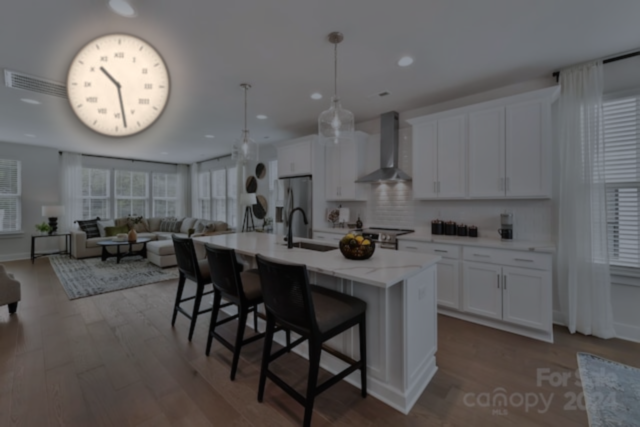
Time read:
10h28
